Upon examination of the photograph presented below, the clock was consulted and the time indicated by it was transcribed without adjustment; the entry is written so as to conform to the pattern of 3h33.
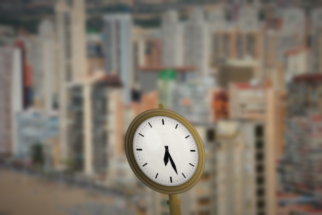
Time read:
6h27
